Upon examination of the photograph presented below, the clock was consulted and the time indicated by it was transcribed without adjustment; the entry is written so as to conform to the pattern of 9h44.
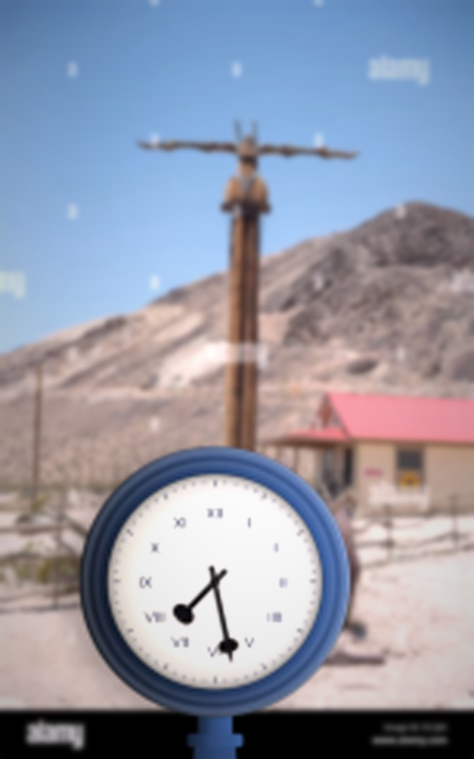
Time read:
7h28
